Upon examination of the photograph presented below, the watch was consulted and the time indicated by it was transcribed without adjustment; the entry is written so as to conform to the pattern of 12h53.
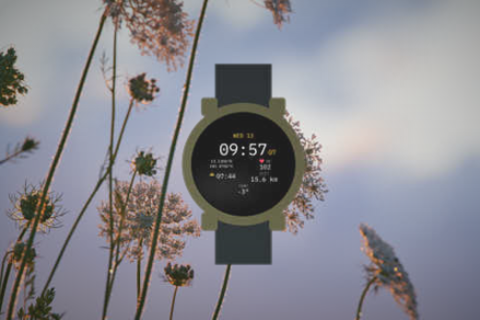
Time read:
9h57
